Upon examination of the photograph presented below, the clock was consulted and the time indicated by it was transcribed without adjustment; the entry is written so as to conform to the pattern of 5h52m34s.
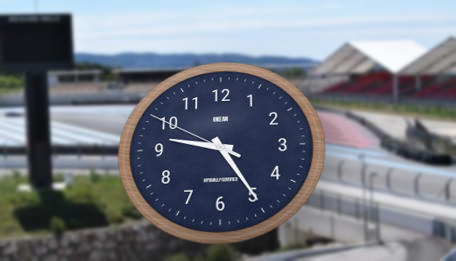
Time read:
9h24m50s
